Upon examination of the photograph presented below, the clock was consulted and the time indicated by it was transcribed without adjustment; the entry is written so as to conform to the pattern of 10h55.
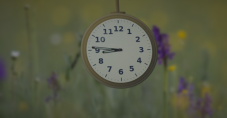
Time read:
8h46
